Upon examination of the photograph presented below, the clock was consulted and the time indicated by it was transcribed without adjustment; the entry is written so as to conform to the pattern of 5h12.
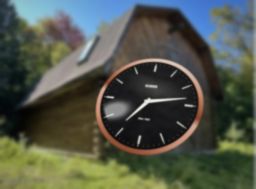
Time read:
7h13
